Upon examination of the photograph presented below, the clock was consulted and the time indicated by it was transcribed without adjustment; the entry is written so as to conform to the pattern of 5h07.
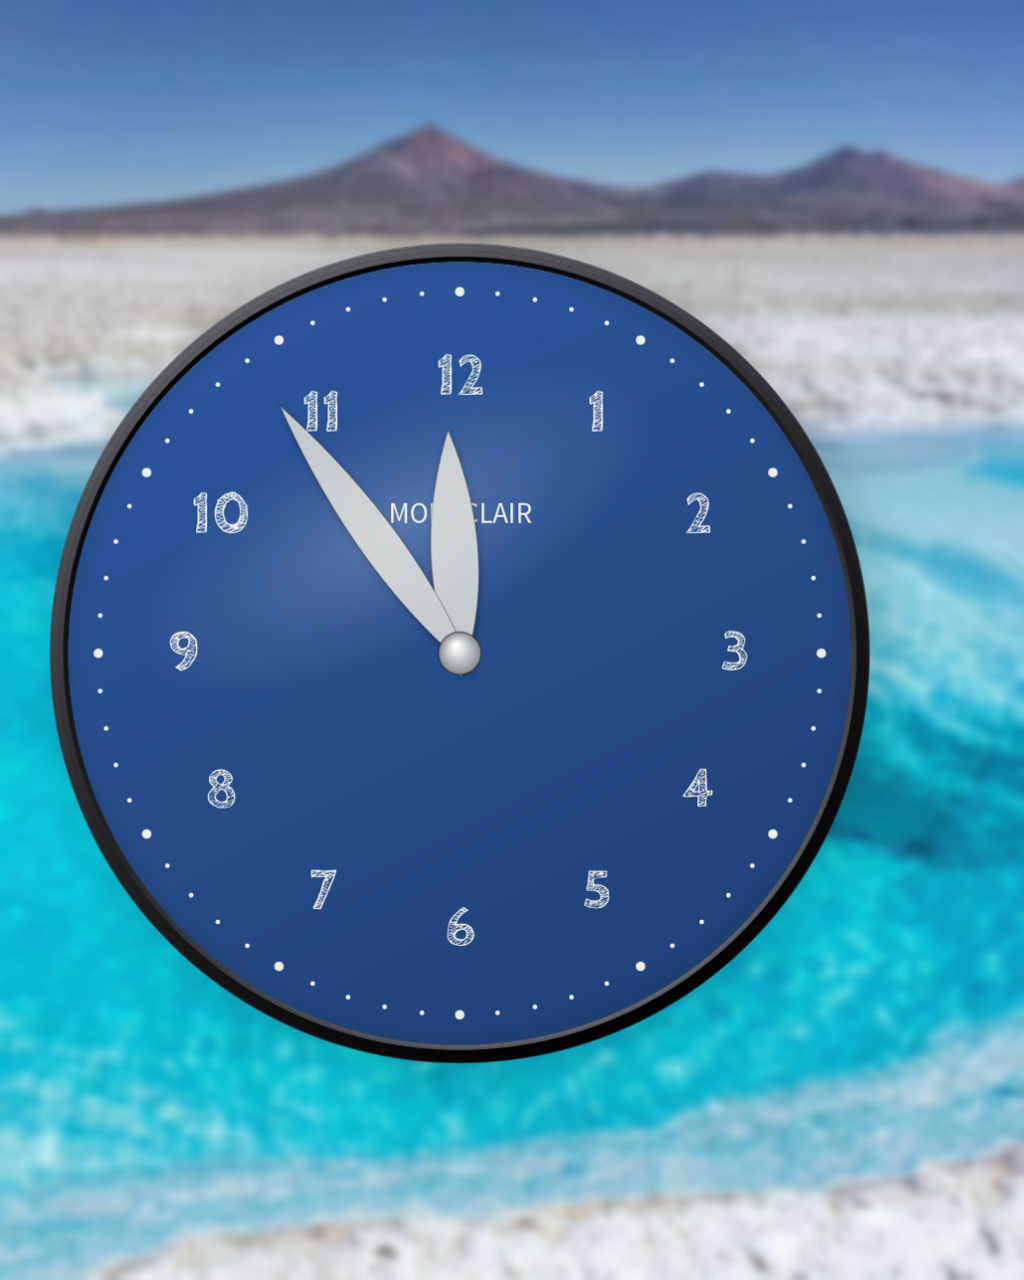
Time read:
11h54
